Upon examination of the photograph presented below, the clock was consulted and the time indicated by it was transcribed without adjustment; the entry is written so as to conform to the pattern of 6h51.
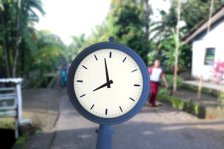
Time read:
7h58
